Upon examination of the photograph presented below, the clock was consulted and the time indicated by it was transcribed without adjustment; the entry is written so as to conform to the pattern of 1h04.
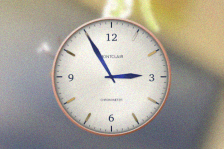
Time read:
2h55
